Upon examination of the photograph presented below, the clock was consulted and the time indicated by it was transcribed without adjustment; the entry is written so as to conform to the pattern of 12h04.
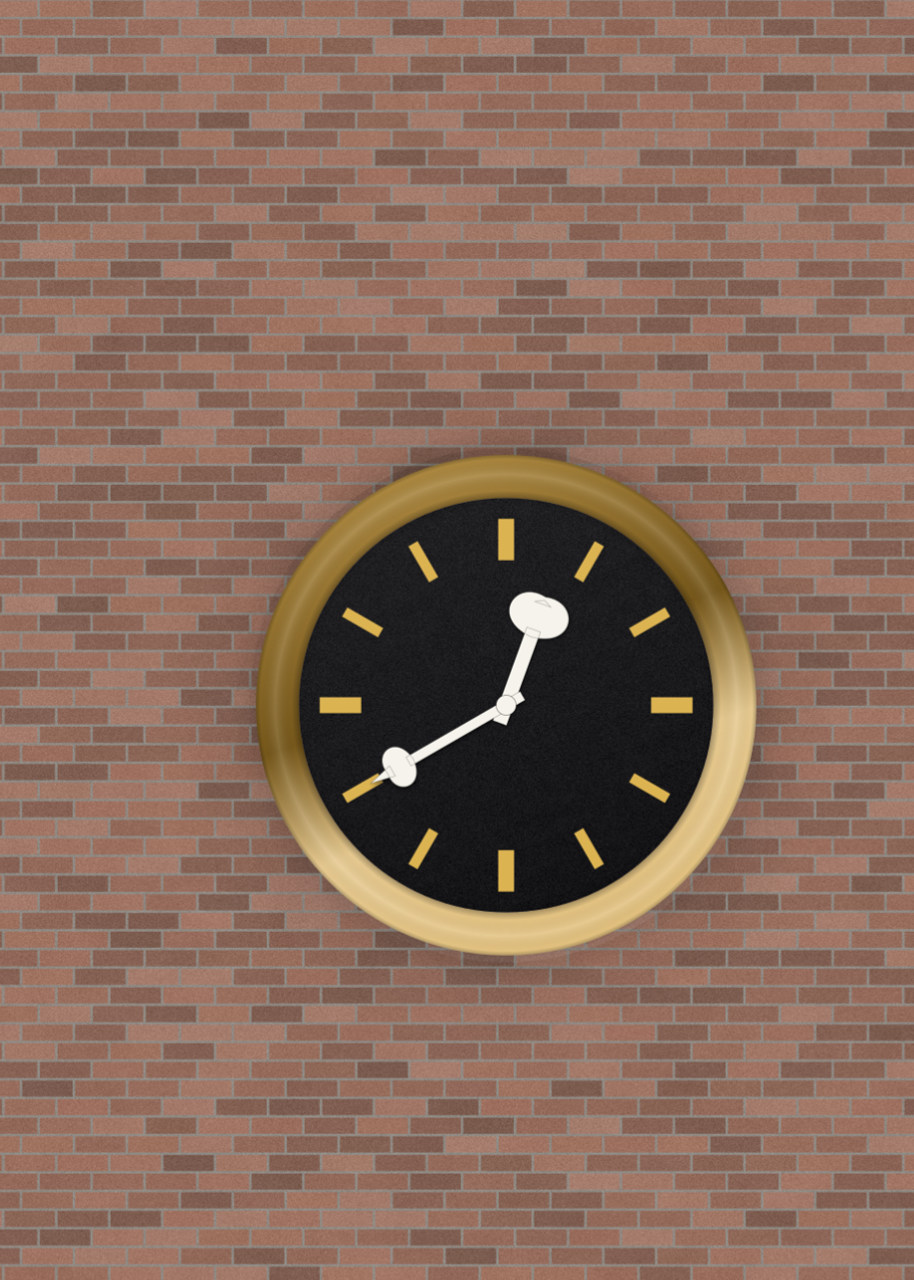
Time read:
12h40
